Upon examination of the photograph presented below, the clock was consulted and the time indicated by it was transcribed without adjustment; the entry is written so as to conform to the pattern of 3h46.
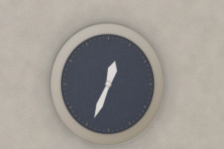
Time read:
12h34
